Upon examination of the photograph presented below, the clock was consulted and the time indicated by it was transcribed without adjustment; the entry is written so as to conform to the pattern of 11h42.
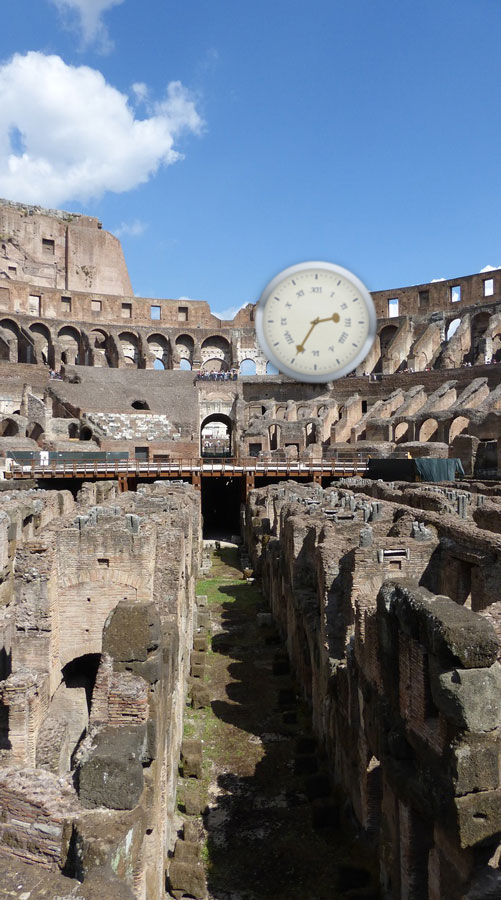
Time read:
2h35
